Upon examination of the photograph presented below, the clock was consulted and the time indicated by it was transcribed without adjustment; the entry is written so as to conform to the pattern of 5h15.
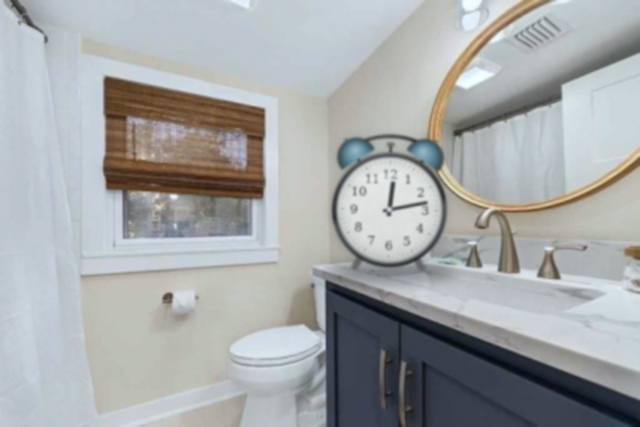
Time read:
12h13
